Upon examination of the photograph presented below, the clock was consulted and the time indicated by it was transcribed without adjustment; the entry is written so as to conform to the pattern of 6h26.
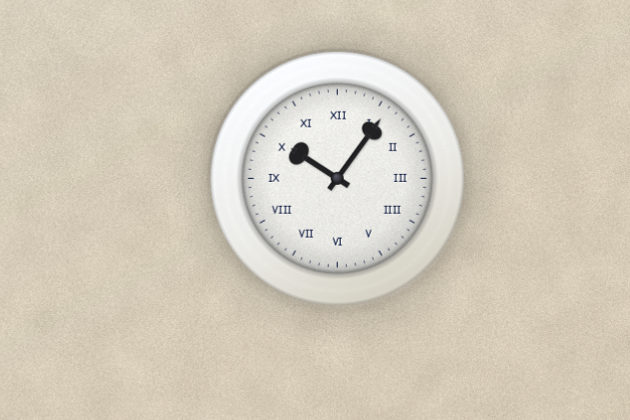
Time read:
10h06
